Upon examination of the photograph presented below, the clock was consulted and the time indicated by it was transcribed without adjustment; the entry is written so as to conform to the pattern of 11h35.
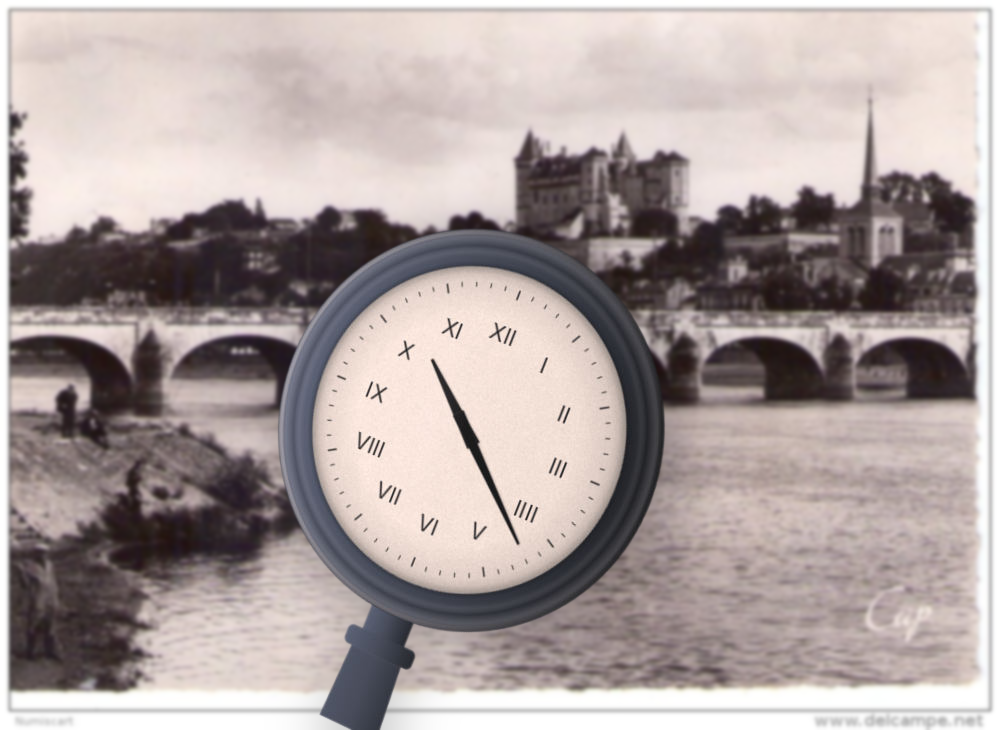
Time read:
10h22
